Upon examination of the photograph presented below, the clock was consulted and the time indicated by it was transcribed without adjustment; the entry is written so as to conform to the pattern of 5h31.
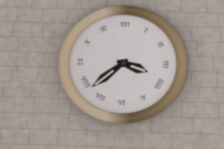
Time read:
3h38
